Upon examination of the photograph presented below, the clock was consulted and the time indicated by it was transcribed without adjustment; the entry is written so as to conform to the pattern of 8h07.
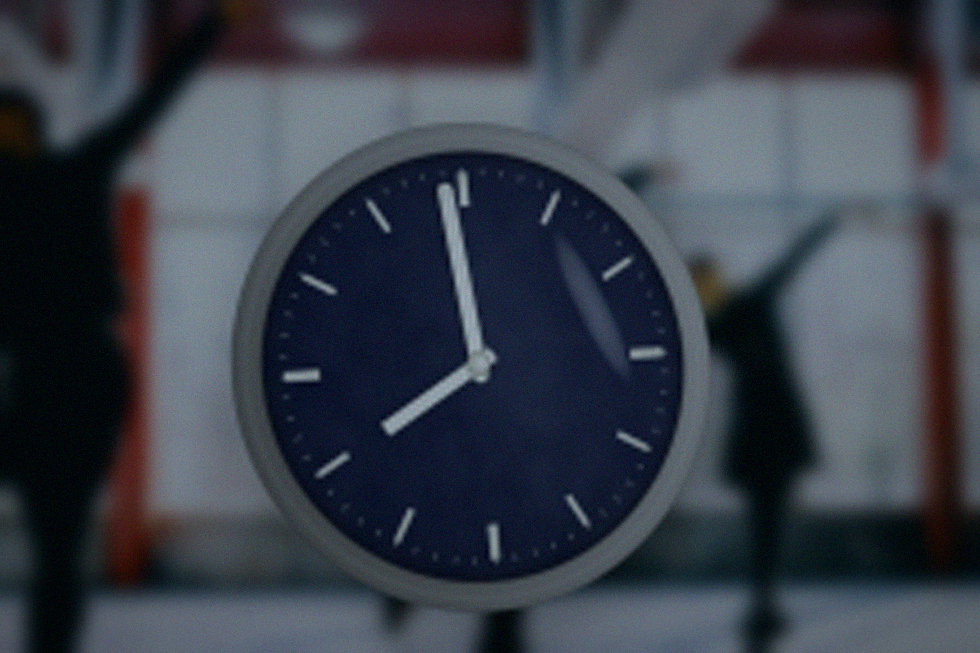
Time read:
7h59
